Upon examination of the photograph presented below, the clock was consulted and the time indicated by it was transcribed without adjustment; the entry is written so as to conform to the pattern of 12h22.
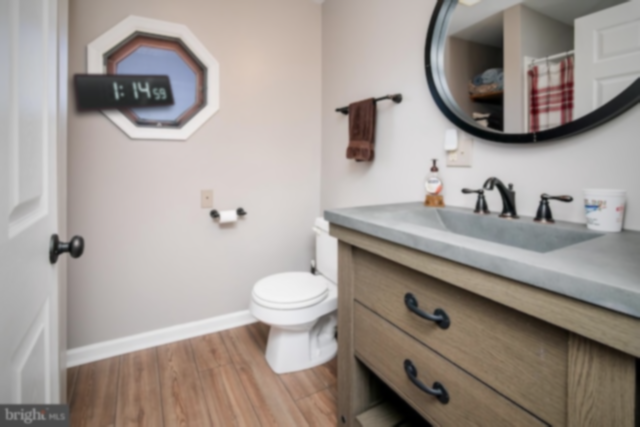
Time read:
1h14
